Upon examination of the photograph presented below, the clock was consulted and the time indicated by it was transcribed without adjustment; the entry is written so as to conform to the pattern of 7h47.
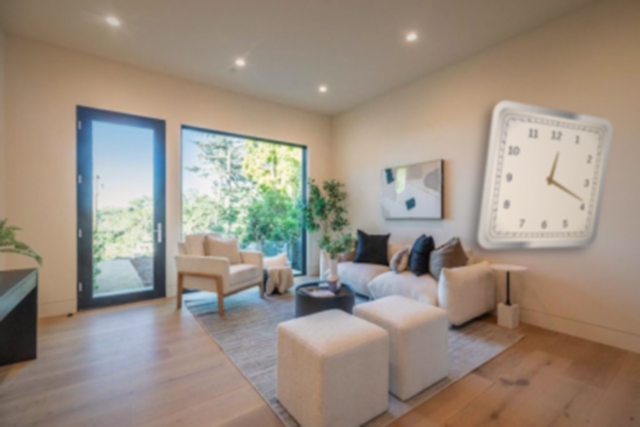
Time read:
12h19
